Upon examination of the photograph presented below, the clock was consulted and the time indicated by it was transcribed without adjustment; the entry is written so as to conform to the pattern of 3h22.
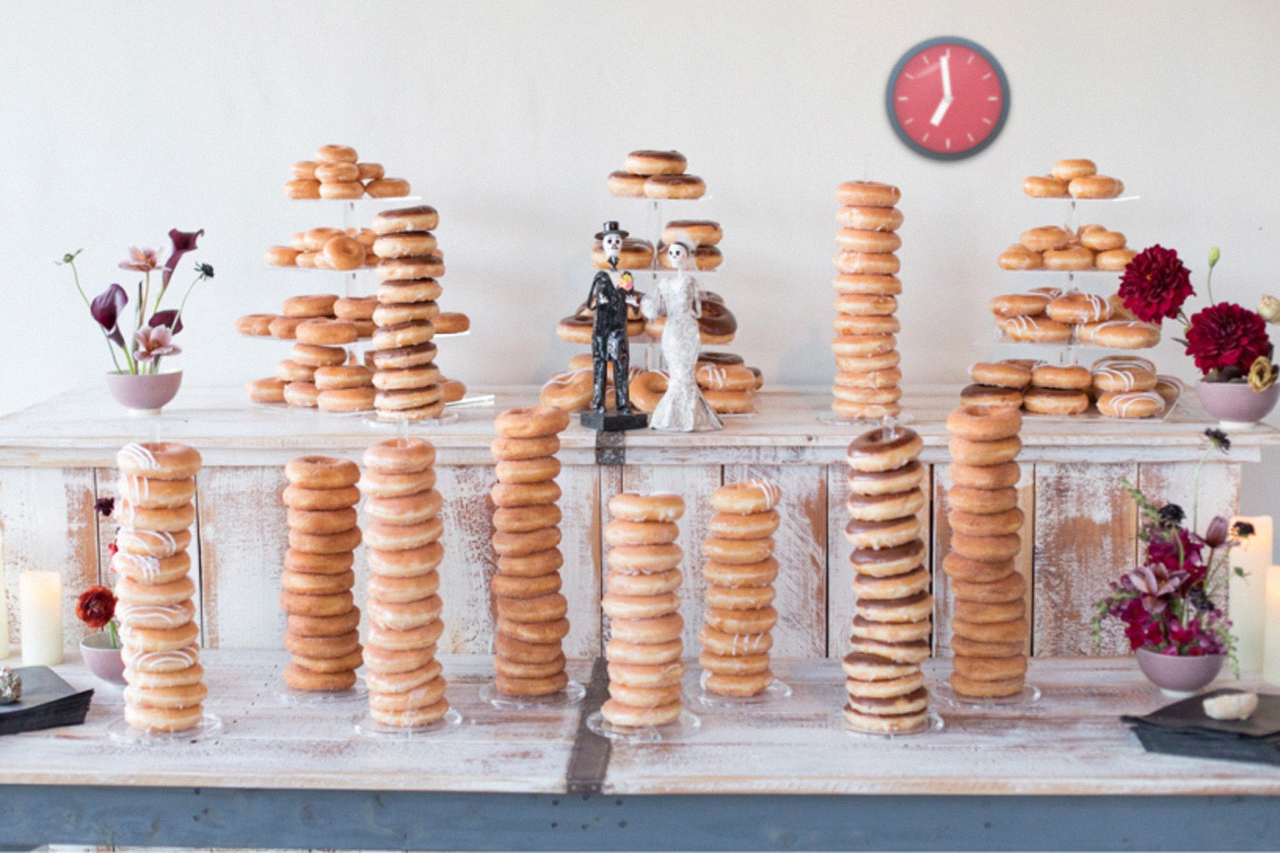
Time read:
6h59
